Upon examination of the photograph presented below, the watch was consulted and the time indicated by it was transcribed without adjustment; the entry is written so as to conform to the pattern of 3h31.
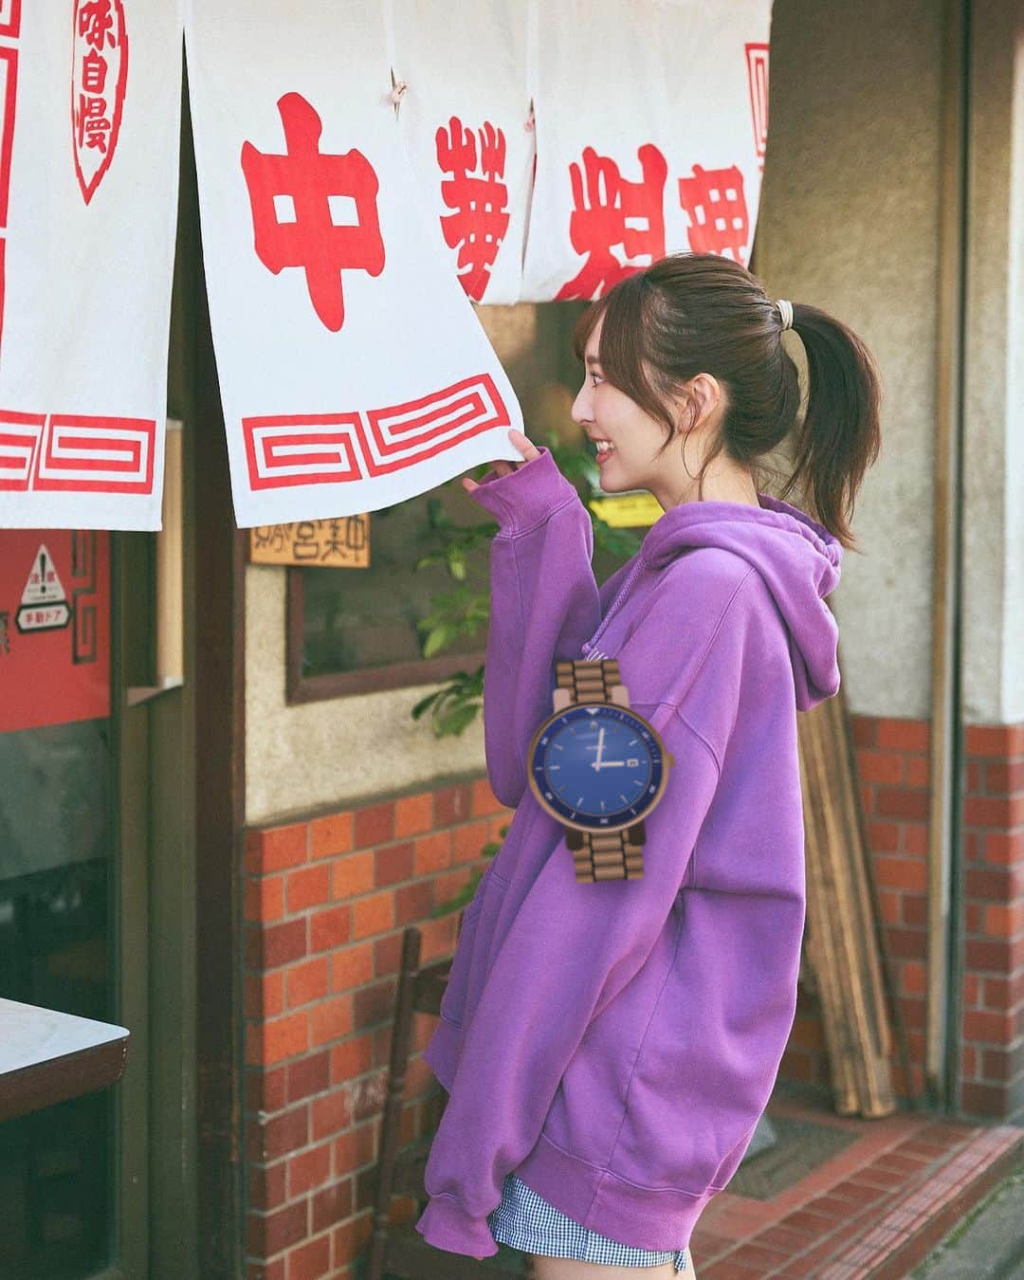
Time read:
3h02
